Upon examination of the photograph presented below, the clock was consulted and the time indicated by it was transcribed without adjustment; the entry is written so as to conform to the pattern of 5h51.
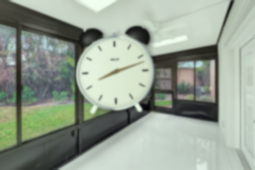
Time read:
8h12
